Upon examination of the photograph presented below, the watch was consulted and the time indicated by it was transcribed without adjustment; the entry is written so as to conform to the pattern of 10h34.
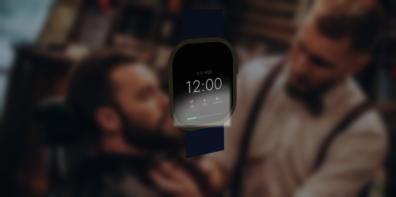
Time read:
12h00
